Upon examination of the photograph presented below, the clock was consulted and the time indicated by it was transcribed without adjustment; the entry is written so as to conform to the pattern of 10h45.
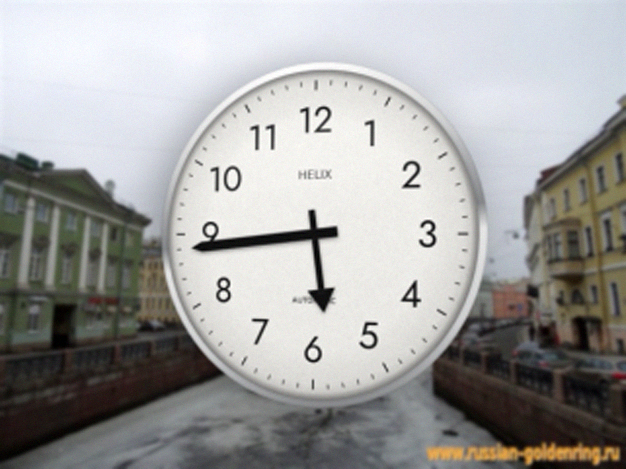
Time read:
5h44
